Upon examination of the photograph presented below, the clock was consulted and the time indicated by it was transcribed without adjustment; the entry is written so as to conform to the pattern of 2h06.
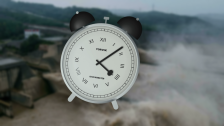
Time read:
4h08
